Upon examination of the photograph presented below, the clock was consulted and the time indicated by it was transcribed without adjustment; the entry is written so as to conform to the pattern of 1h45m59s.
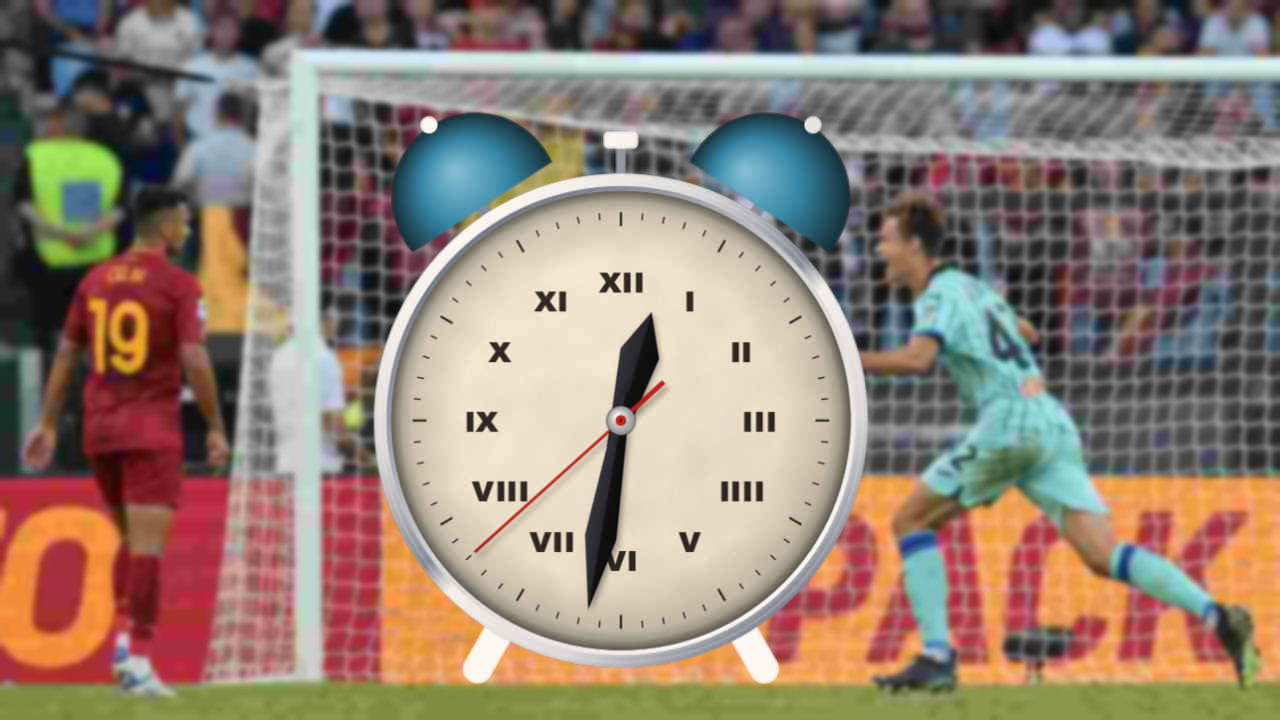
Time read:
12h31m38s
